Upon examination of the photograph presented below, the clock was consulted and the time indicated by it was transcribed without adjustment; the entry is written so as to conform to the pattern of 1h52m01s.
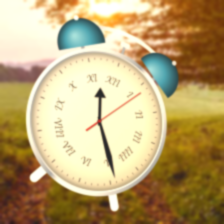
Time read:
11h24m06s
